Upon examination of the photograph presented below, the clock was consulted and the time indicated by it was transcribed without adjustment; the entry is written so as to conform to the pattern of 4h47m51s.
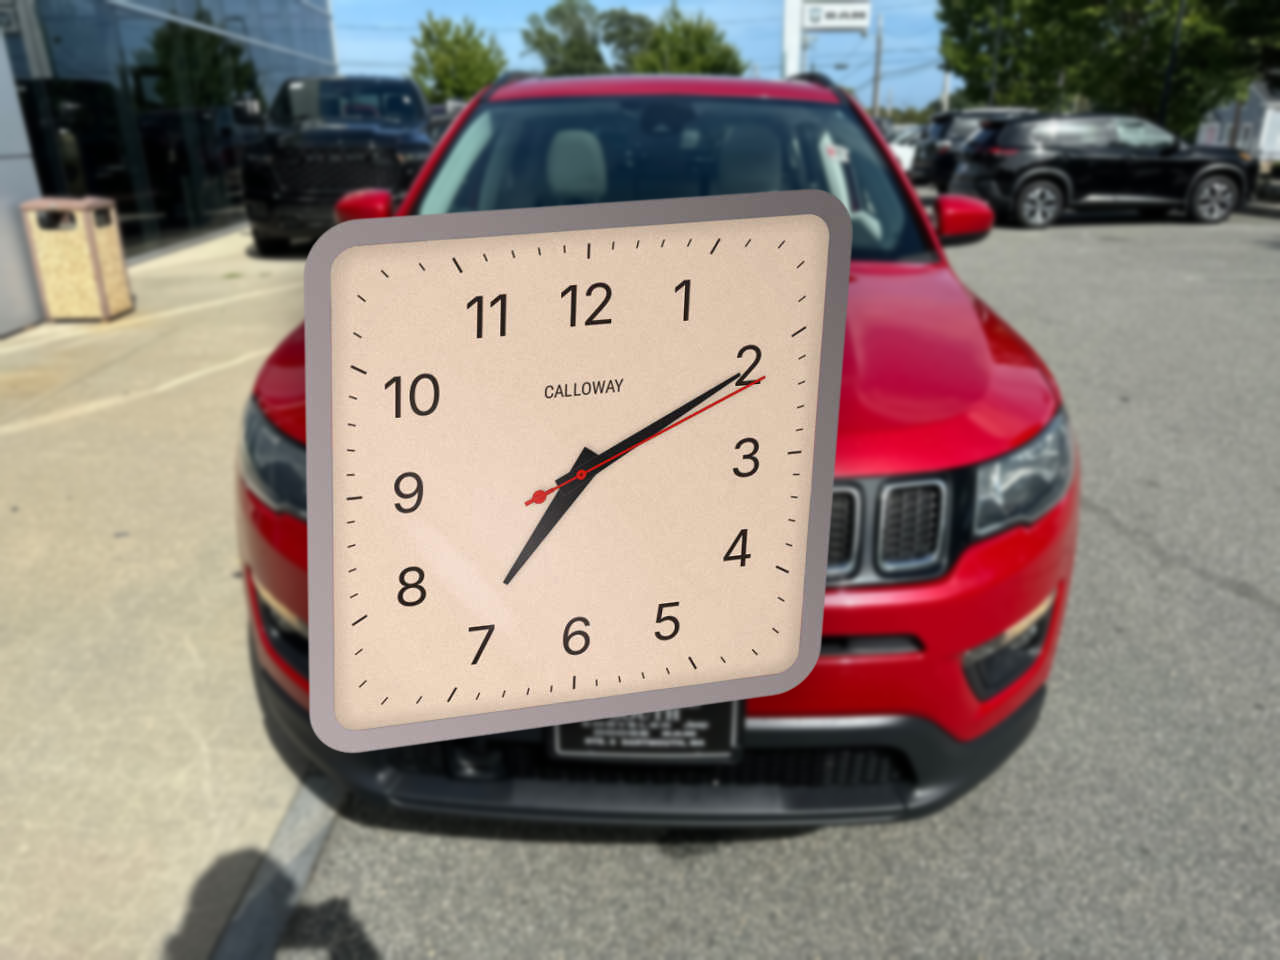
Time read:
7h10m11s
